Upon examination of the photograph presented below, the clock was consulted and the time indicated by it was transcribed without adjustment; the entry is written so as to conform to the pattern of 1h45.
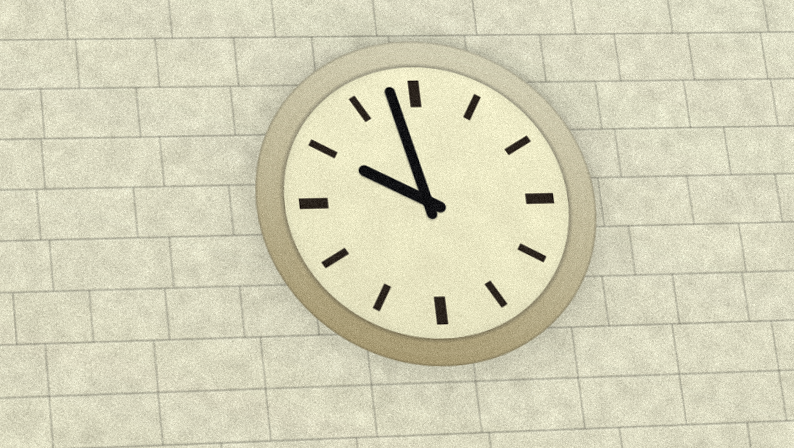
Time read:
9h58
